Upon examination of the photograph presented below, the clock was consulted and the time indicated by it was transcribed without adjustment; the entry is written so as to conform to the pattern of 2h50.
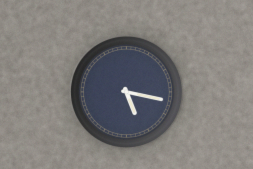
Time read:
5h17
